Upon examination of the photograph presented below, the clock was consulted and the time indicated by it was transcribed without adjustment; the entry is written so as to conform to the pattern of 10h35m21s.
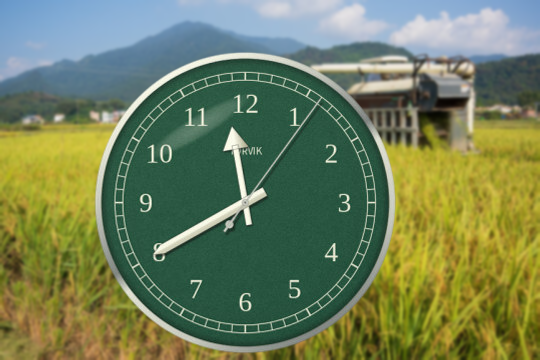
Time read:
11h40m06s
